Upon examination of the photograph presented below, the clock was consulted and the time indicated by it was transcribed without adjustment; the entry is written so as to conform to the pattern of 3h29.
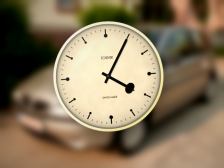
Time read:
4h05
